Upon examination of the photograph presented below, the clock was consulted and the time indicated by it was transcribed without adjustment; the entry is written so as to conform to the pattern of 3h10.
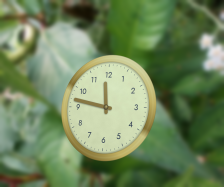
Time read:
11h47
